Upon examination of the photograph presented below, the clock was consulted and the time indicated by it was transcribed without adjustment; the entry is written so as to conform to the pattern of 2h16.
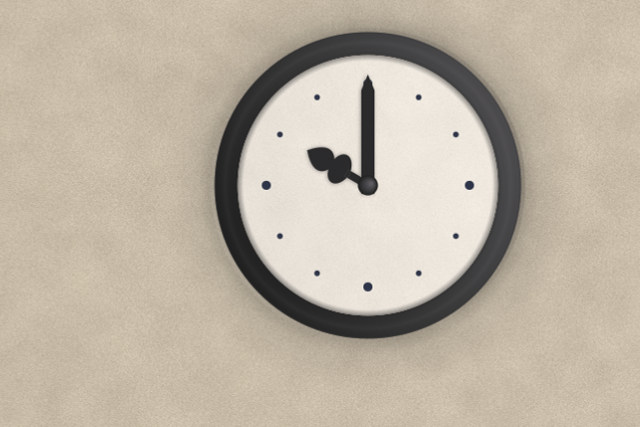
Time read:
10h00
